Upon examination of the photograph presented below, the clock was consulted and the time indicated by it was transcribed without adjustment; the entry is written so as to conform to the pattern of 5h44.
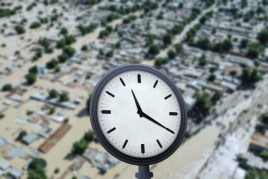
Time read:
11h20
